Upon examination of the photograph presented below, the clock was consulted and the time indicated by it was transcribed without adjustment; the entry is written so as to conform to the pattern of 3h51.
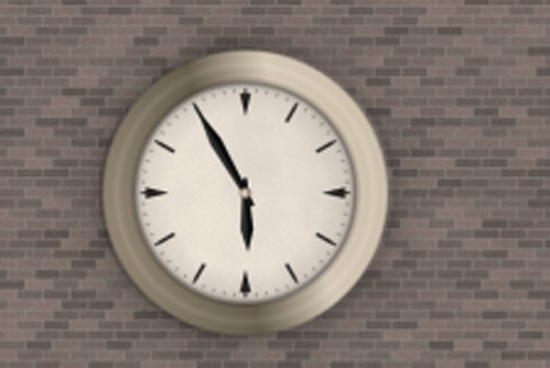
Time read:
5h55
